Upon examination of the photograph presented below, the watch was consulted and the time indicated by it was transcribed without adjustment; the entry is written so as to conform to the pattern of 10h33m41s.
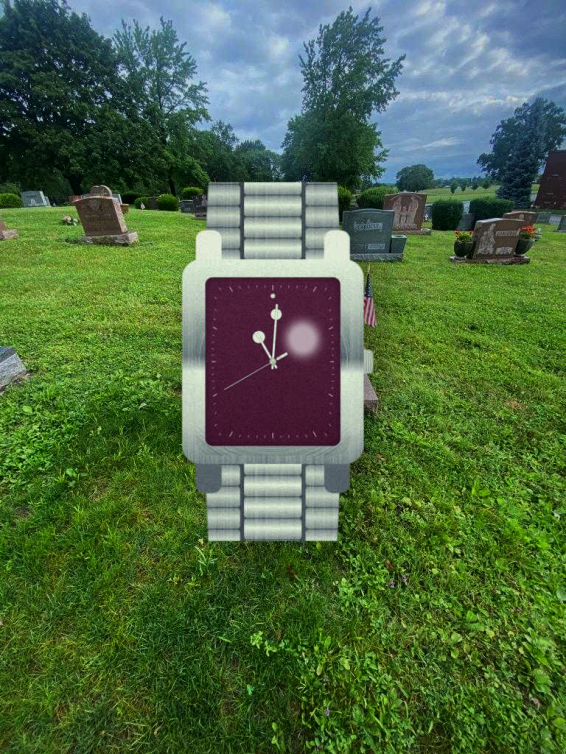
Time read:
11h00m40s
